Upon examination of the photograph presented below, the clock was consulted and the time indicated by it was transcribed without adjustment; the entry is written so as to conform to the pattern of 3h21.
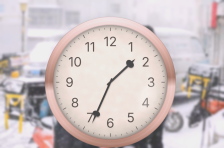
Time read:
1h34
